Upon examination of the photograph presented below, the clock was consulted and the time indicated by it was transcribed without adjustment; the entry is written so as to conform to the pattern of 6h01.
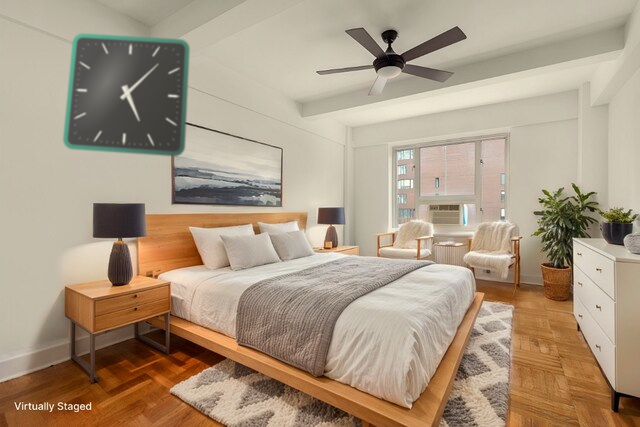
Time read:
5h07
